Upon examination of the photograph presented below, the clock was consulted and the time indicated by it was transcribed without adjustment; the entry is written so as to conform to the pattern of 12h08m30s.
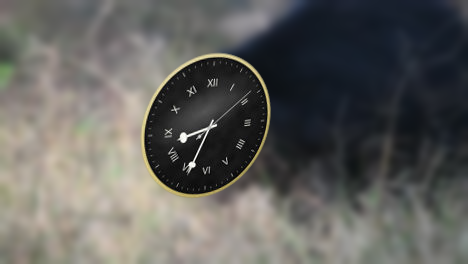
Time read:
8h34m09s
